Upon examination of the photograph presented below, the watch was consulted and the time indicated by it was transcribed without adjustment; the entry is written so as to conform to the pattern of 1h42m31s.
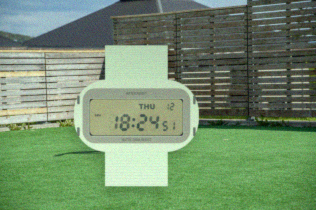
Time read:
18h24m51s
